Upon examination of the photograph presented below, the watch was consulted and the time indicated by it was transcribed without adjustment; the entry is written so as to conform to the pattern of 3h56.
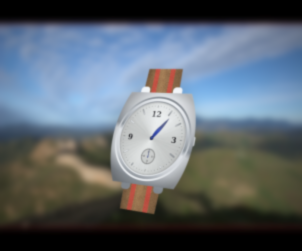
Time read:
1h06
